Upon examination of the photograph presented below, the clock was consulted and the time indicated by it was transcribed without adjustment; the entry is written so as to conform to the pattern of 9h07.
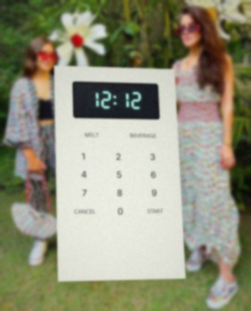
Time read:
12h12
